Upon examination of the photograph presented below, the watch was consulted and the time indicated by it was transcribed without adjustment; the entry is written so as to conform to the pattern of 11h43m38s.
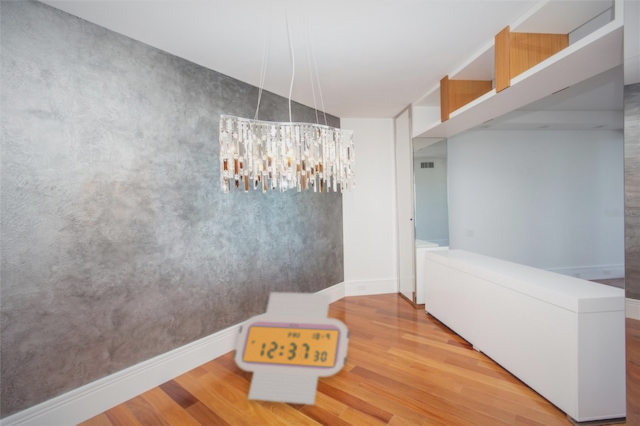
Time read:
12h37m30s
